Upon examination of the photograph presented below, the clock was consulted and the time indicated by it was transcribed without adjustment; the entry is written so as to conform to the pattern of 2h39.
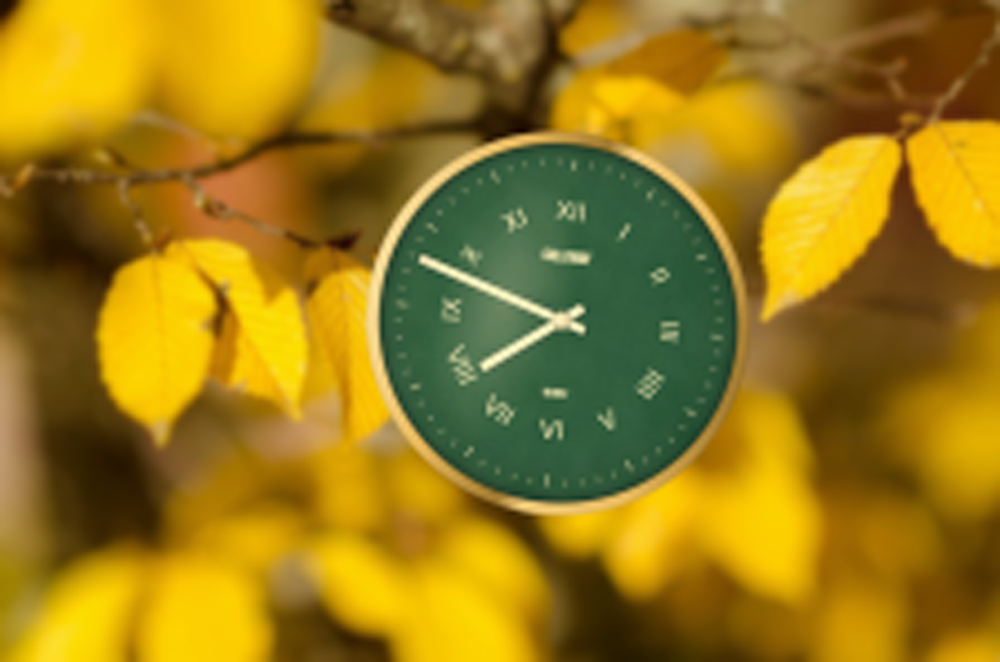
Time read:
7h48
